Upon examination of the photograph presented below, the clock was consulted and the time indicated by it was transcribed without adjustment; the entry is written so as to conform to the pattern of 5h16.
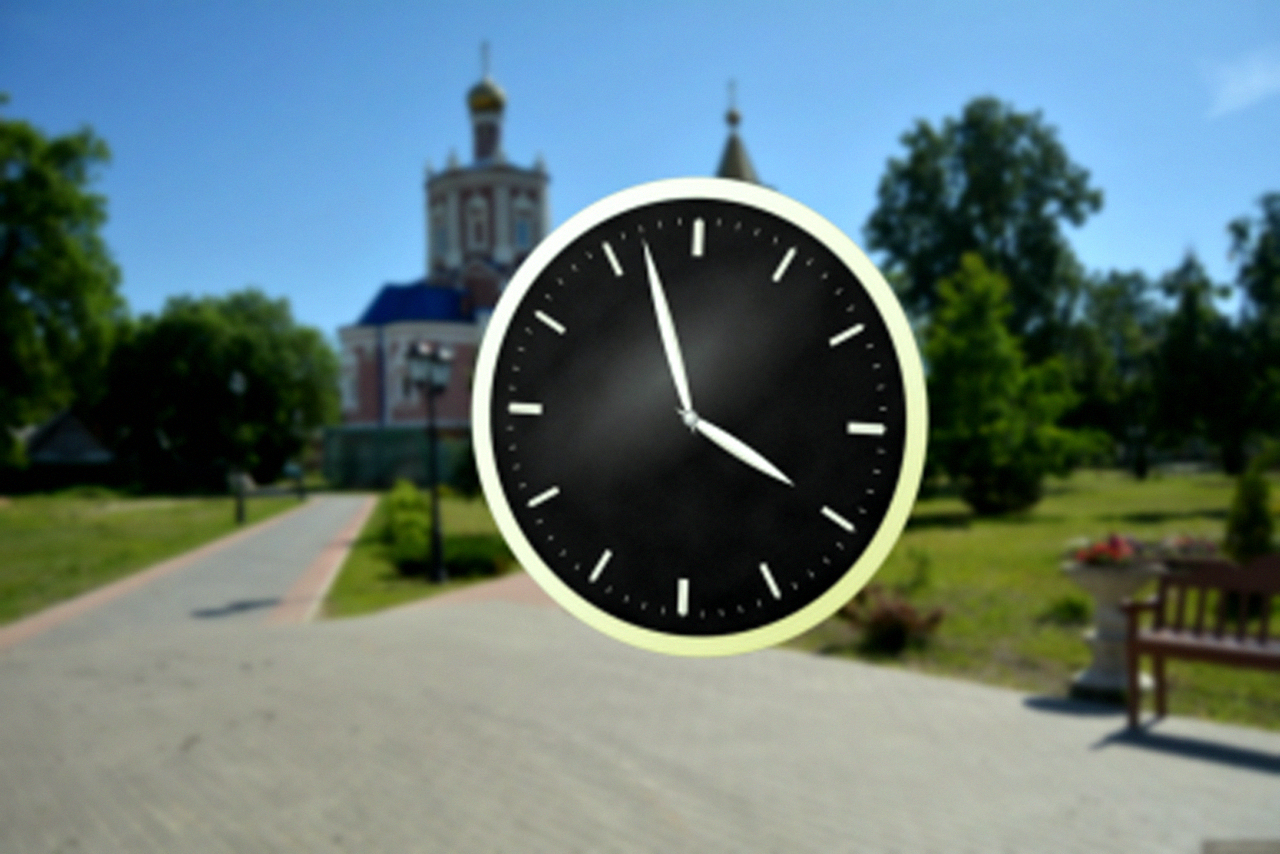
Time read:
3h57
